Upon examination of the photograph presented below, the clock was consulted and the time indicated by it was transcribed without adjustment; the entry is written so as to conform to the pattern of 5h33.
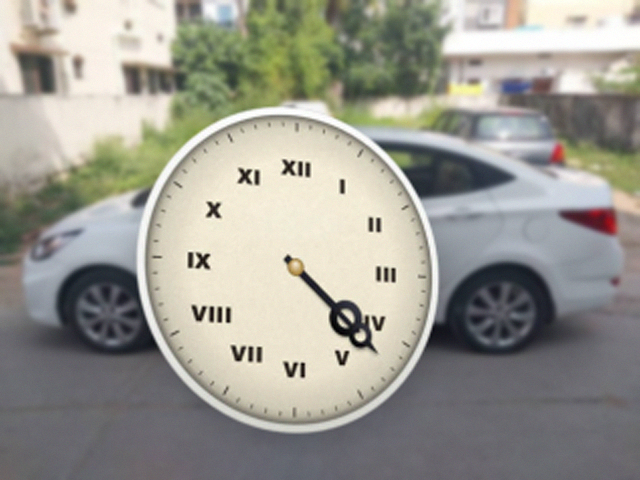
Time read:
4h22
